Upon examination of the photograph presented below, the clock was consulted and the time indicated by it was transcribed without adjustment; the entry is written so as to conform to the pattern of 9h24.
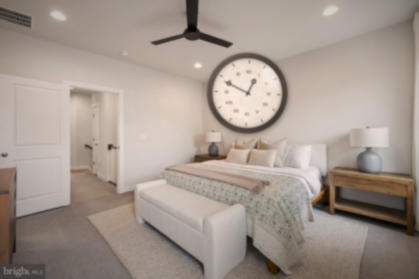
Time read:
12h49
